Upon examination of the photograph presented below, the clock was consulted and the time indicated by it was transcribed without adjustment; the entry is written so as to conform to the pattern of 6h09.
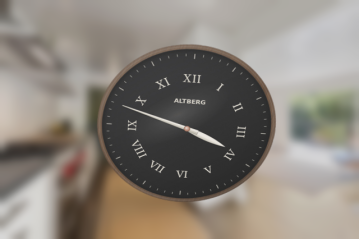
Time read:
3h48
